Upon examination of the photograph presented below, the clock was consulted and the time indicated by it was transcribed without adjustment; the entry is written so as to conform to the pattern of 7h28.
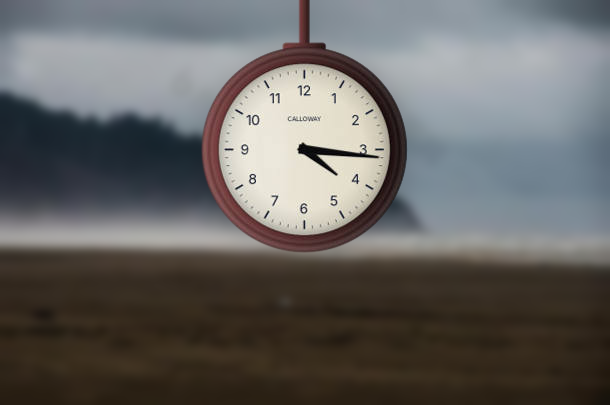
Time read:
4h16
